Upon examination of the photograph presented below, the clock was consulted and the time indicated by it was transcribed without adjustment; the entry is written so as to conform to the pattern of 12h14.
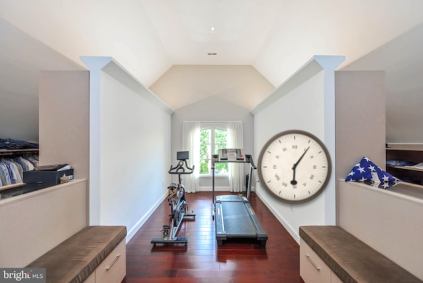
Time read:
6h06
